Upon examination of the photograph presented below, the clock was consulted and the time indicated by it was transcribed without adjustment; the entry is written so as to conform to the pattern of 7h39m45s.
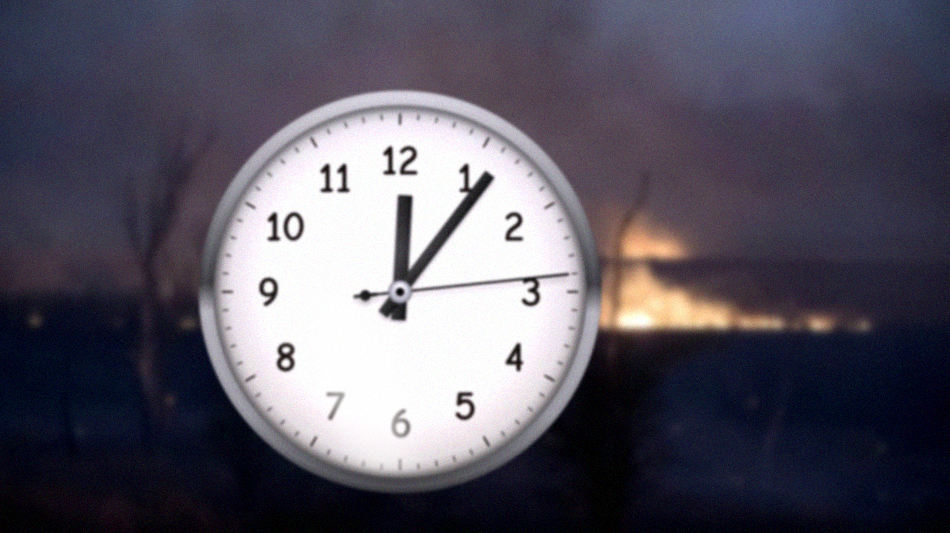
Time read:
12h06m14s
